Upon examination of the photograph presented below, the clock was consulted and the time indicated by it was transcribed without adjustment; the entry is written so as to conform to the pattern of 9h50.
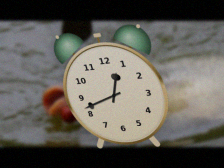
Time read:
12h42
